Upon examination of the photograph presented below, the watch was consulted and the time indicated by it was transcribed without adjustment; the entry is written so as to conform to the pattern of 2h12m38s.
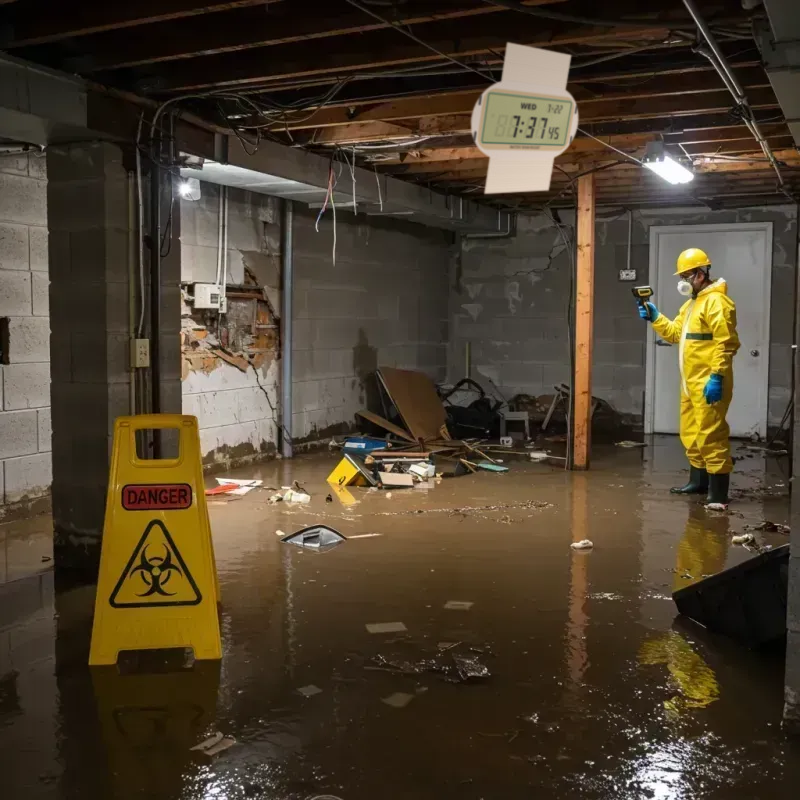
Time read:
7h37m45s
